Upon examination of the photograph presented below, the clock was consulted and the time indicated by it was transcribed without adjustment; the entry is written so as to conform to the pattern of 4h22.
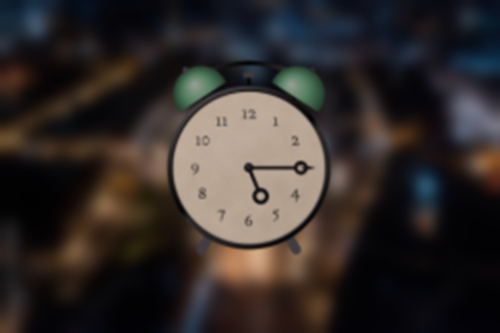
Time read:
5h15
